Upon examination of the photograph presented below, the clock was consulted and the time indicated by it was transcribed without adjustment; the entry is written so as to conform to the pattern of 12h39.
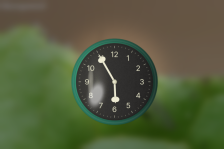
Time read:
5h55
